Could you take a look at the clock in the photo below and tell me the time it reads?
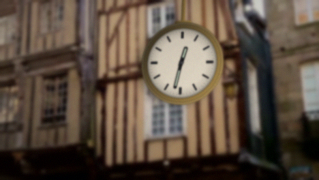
12:32
